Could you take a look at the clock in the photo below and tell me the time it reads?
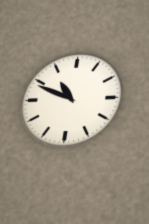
10:49
